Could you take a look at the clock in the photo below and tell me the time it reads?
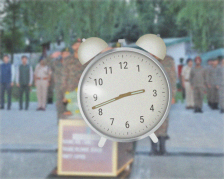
2:42
